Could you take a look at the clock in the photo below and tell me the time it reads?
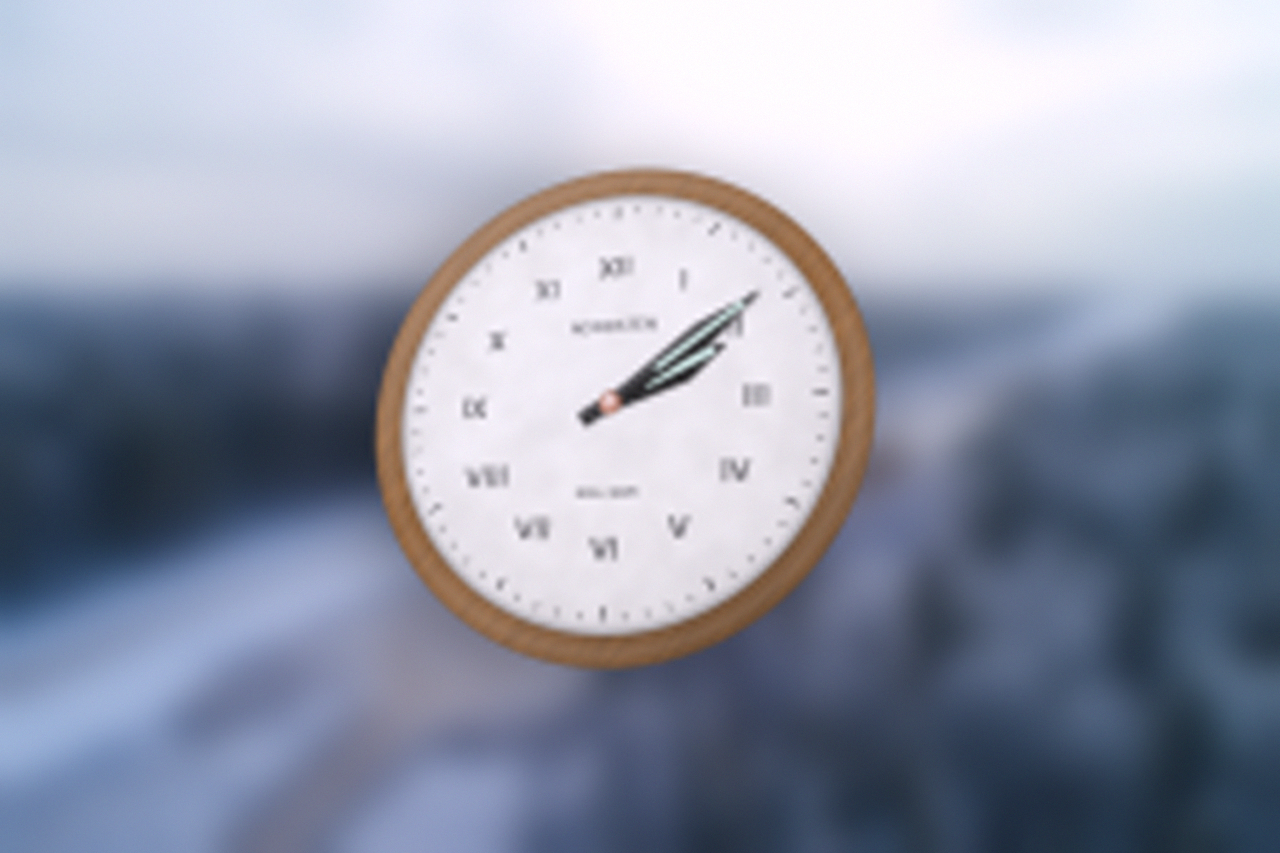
2:09
